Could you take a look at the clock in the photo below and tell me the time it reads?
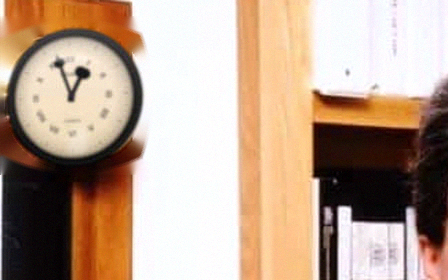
12:57
